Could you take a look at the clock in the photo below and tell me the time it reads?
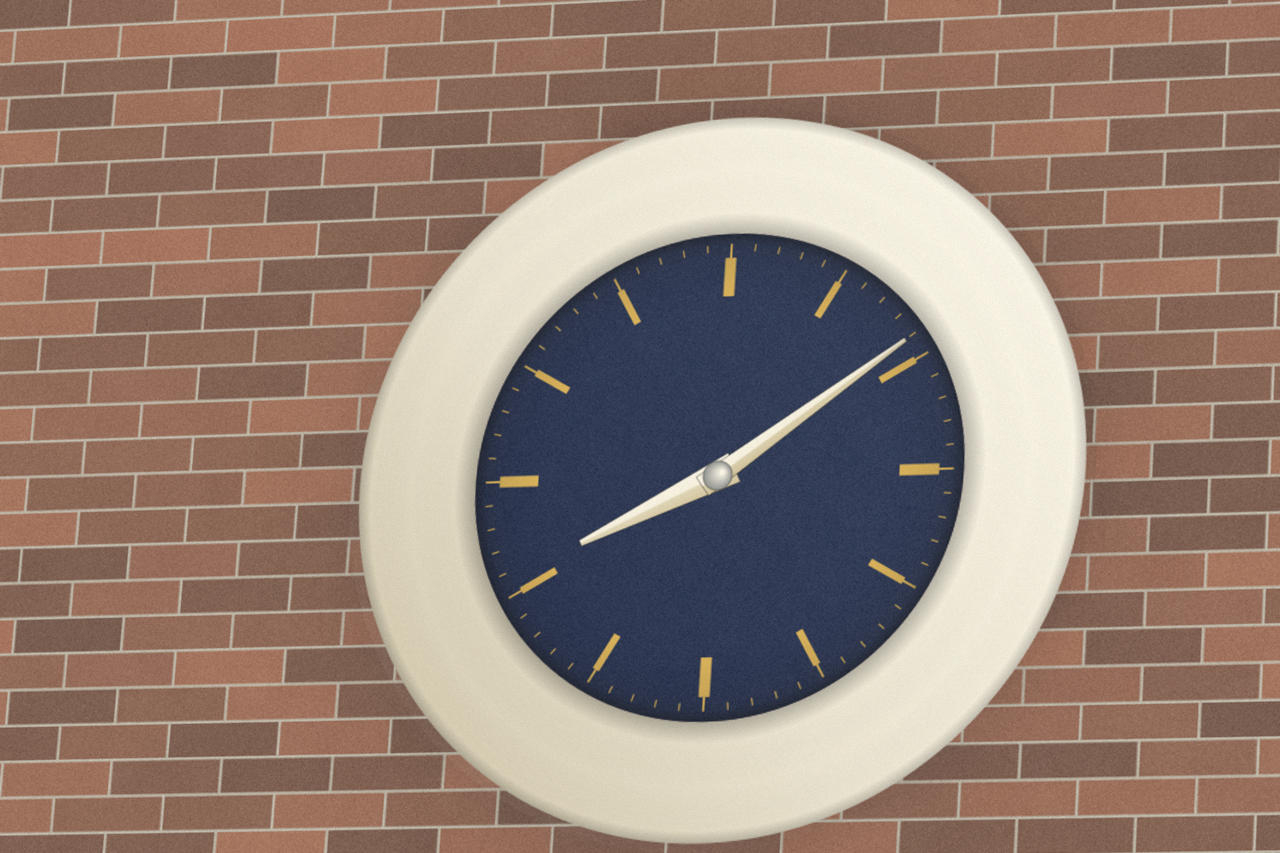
8:09
